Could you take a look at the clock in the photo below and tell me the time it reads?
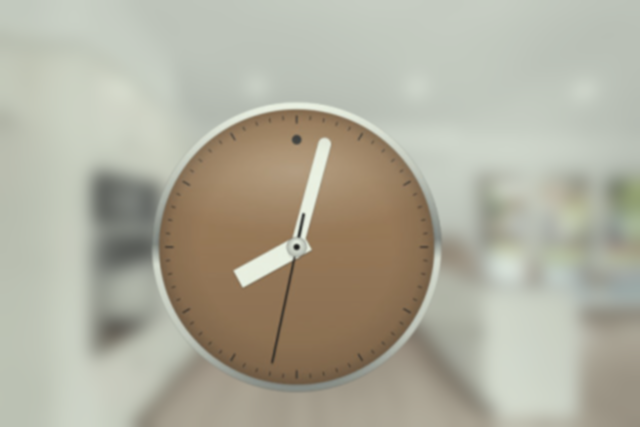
8:02:32
